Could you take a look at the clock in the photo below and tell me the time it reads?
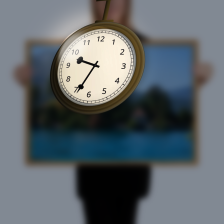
9:34
